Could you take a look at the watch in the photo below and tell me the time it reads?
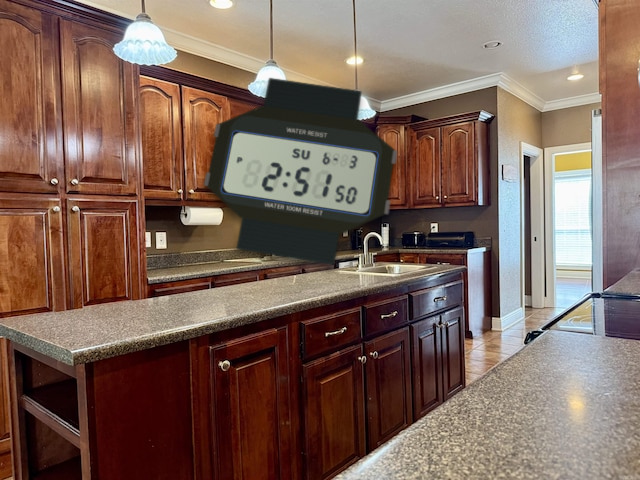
2:51:50
